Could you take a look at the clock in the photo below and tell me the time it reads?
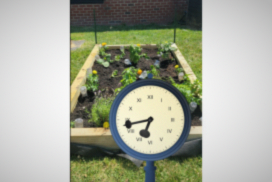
6:43
